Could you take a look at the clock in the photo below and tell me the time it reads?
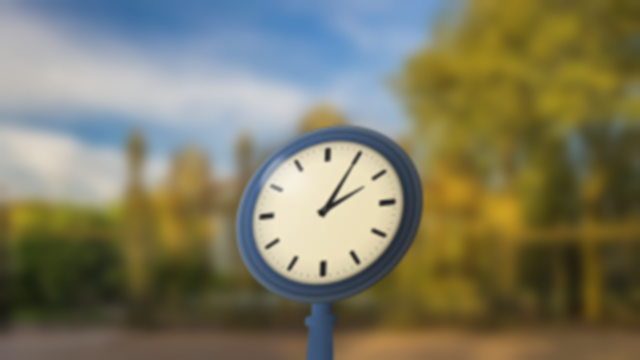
2:05
